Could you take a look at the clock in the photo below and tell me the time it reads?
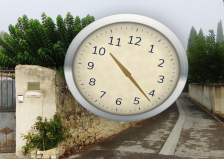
10:22
